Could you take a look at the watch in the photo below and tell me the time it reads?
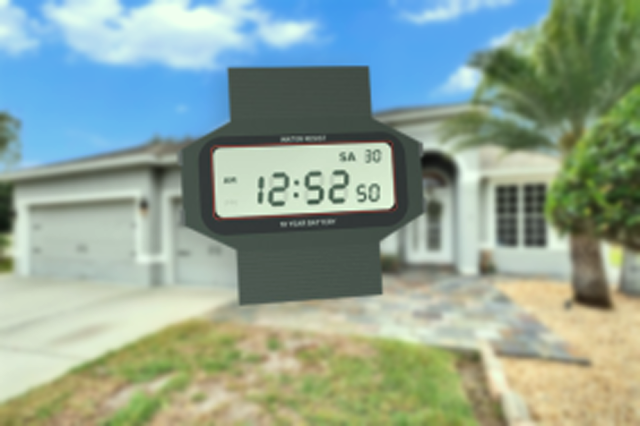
12:52:50
